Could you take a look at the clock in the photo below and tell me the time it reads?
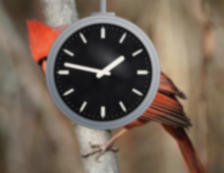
1:47
